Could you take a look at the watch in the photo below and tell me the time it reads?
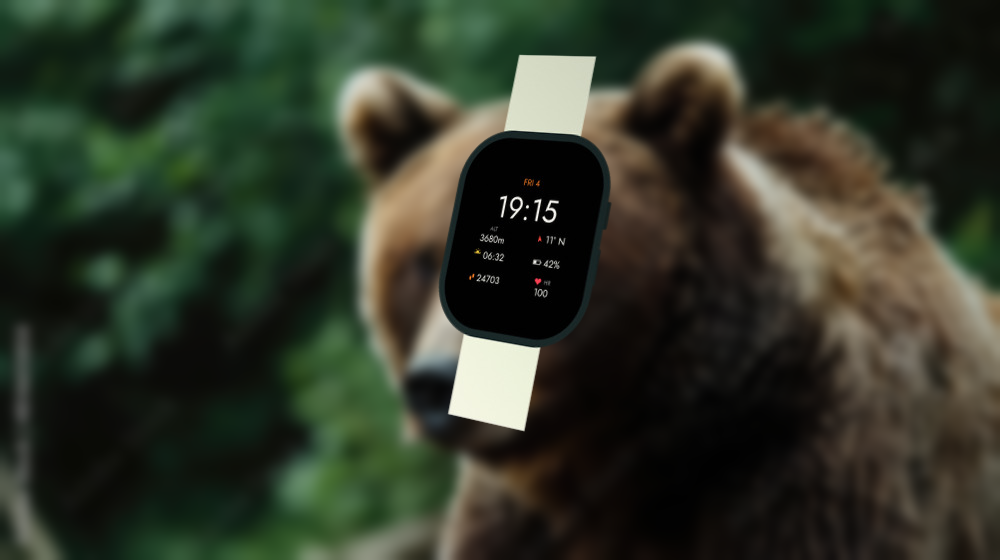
19:15
